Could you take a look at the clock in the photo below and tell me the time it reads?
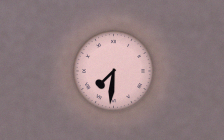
7:31
